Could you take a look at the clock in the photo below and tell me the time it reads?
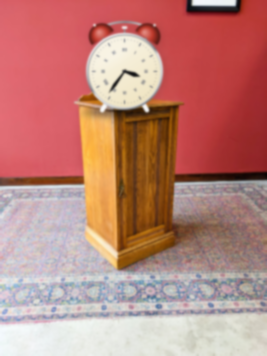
3:36
